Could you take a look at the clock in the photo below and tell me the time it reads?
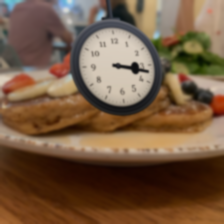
3:17
